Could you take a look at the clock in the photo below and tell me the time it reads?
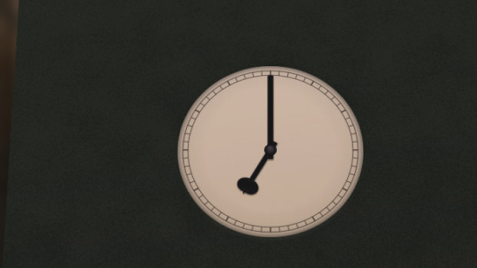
7:00
